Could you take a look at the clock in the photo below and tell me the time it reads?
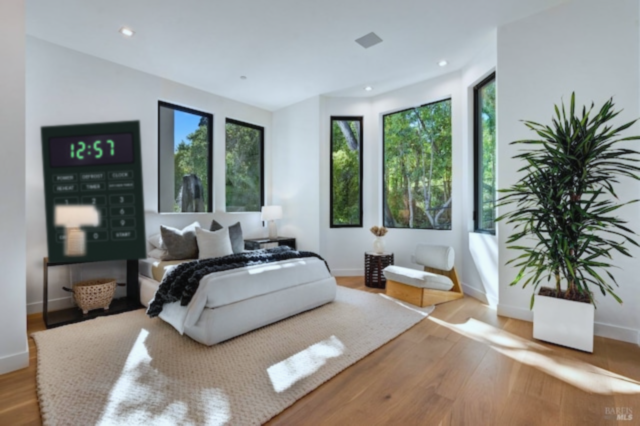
12:57
